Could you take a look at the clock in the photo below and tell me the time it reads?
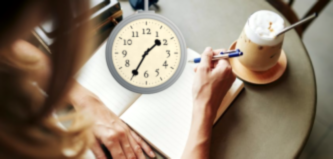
1:35
